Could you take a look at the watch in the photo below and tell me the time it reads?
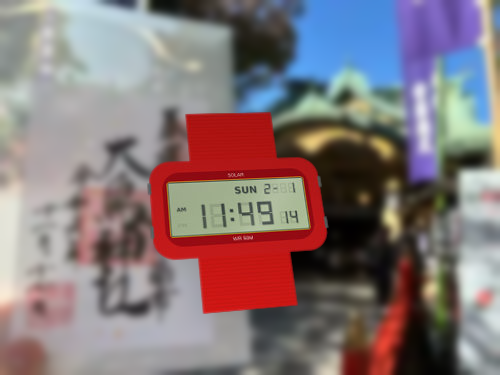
11:49:14
